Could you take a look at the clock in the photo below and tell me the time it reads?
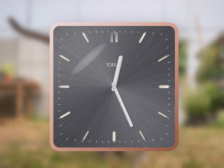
12:26
